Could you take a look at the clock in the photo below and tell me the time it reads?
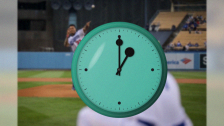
1:00
